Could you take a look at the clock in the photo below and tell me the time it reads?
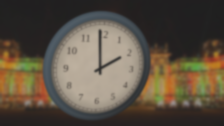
1:59
